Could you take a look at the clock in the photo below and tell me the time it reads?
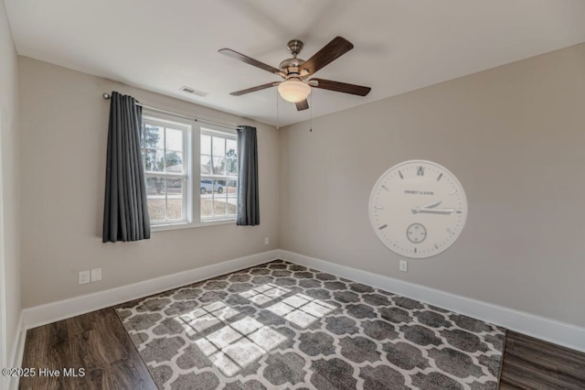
2:15
